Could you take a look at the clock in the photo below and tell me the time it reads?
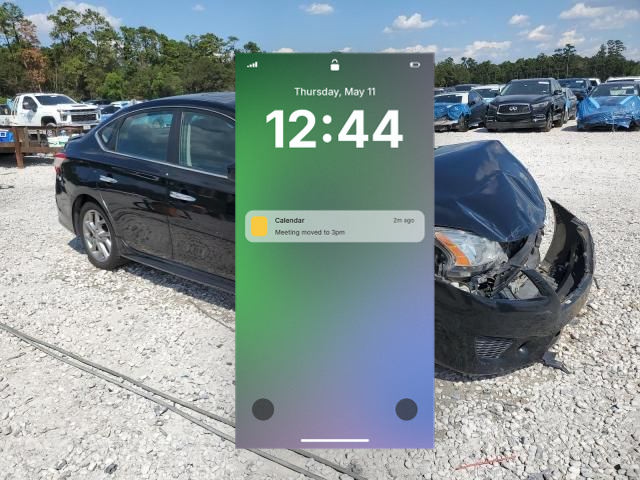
12:44
